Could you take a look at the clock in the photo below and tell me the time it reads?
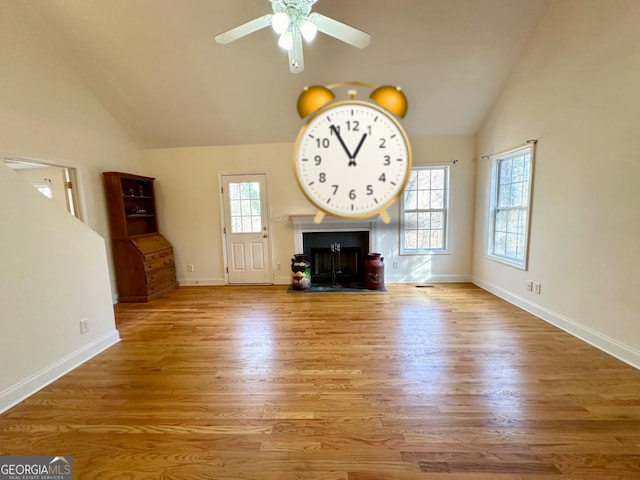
12:55
